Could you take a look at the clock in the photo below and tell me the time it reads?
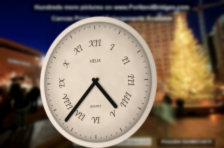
4:37
